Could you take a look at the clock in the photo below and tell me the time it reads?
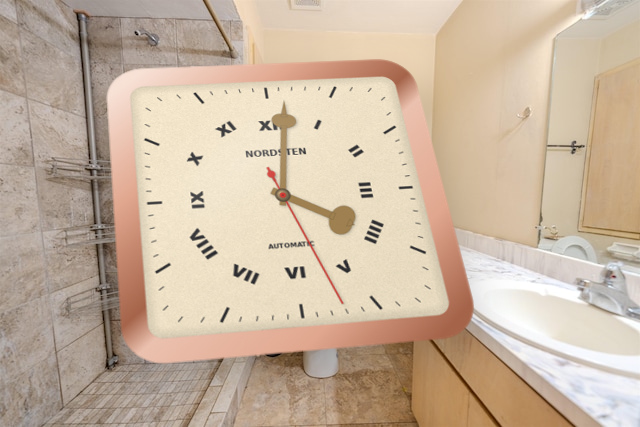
4:01:27
